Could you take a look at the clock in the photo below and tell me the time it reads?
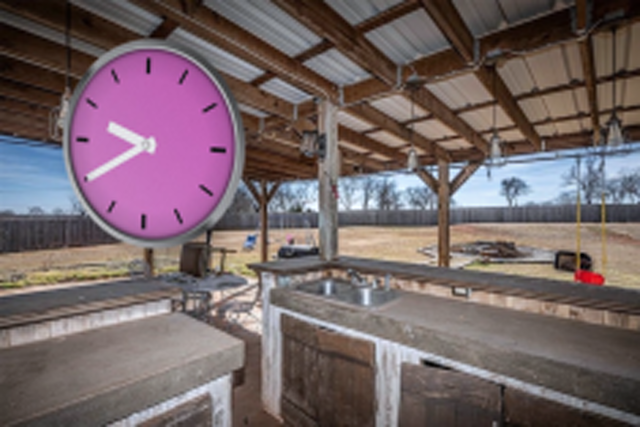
9:40
